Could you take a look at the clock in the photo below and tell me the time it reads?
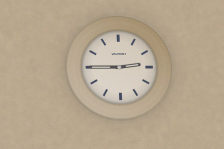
2:45
